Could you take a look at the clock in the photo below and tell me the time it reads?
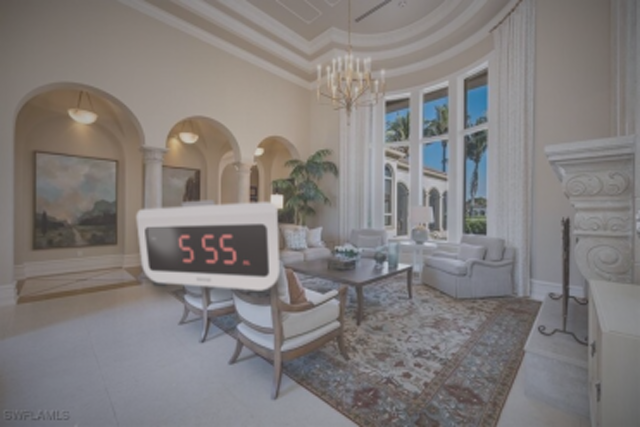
5:55
